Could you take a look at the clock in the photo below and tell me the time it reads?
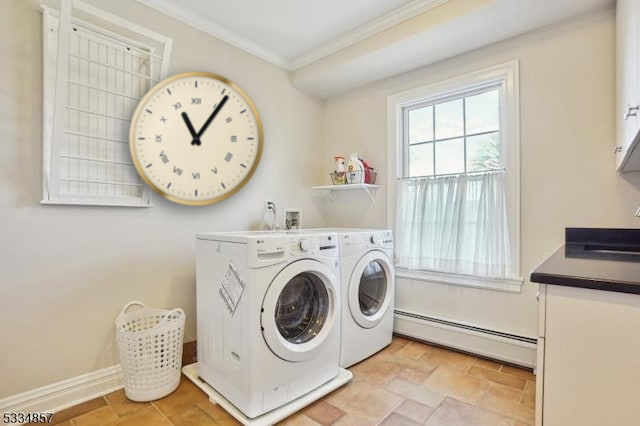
11:06
